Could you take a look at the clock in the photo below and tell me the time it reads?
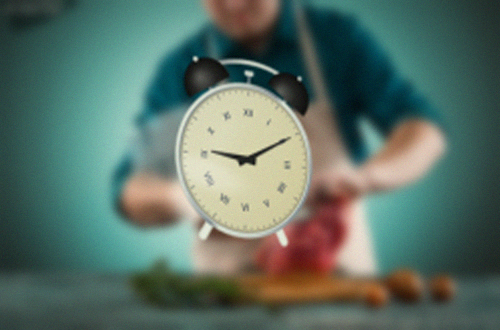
9:10
